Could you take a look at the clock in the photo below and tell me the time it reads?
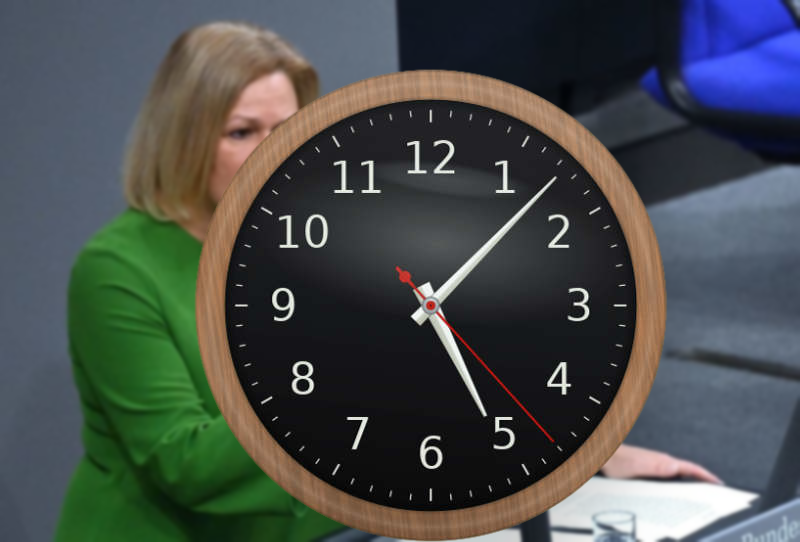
5:07:23
